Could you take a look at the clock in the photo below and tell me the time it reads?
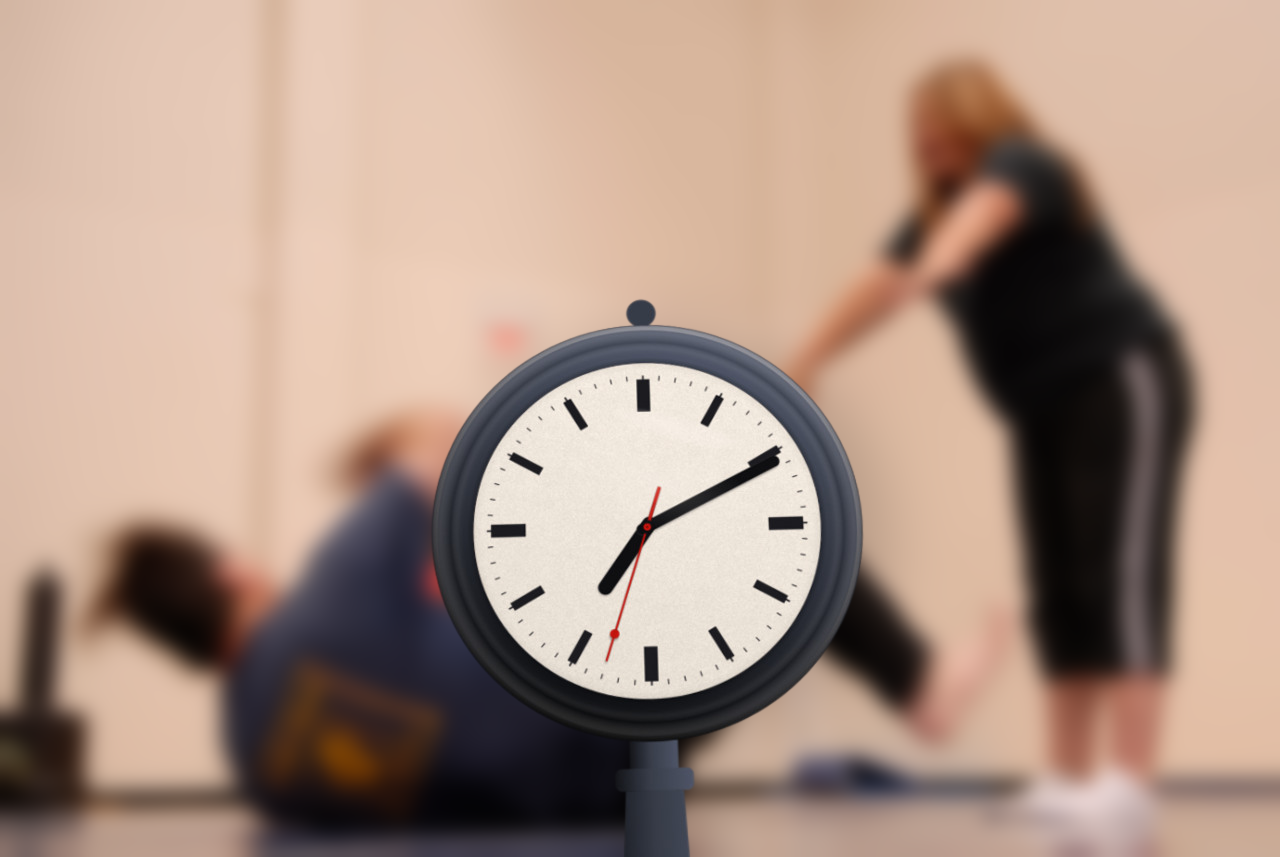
7:10:33
